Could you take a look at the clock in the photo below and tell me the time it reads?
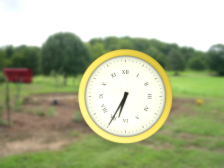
6:35
